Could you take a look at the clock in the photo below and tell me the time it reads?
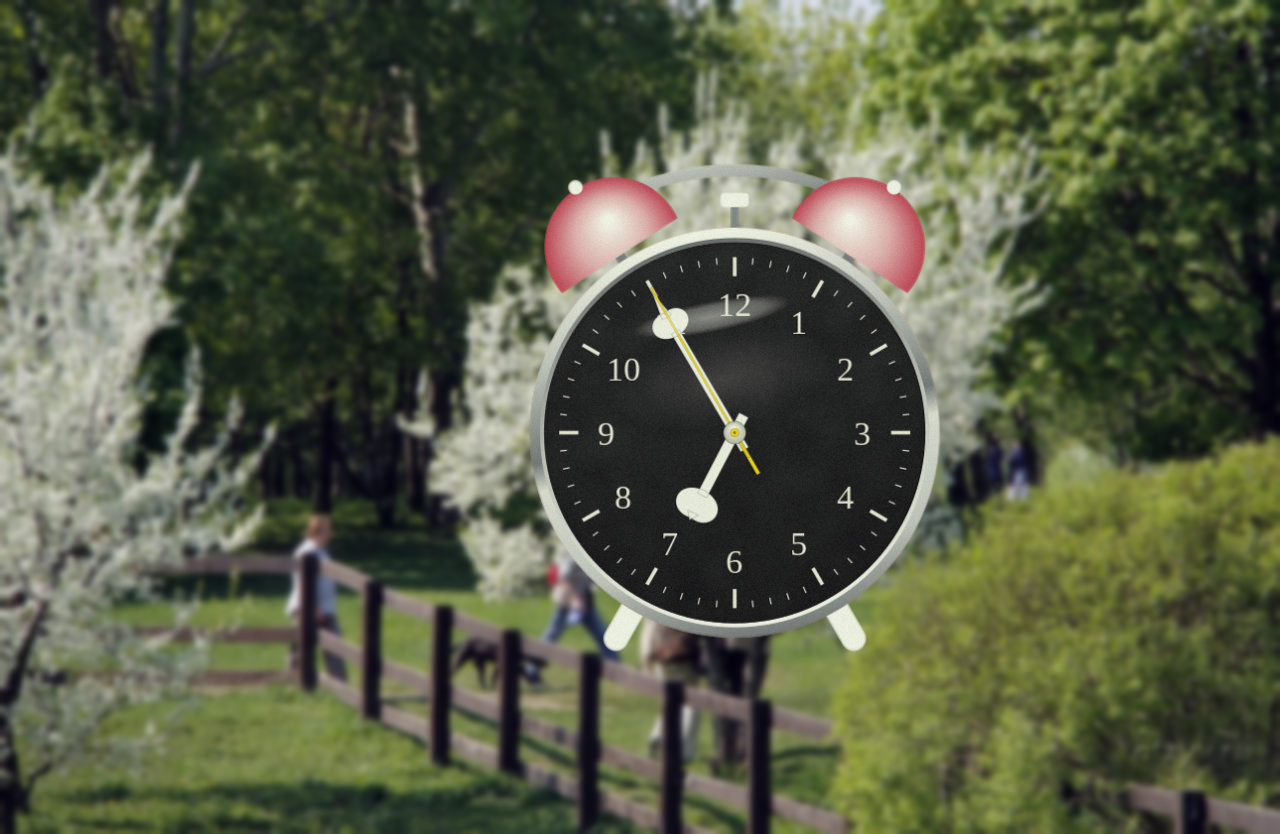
6:54:55
